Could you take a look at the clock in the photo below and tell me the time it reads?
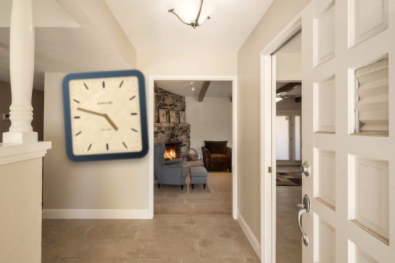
4:48
